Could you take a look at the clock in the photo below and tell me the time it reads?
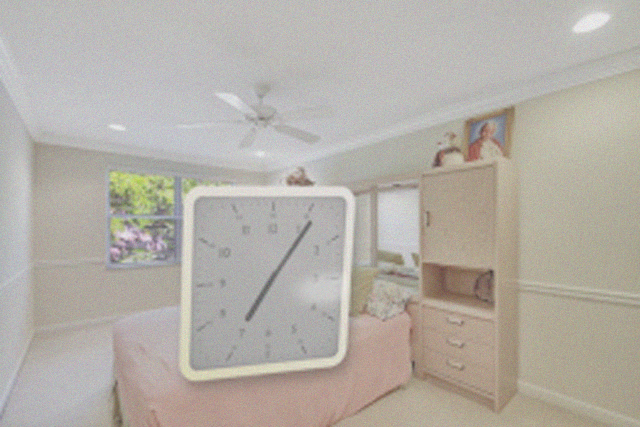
7:06
